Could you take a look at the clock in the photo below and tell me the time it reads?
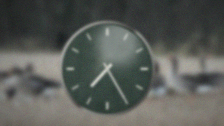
7:25
